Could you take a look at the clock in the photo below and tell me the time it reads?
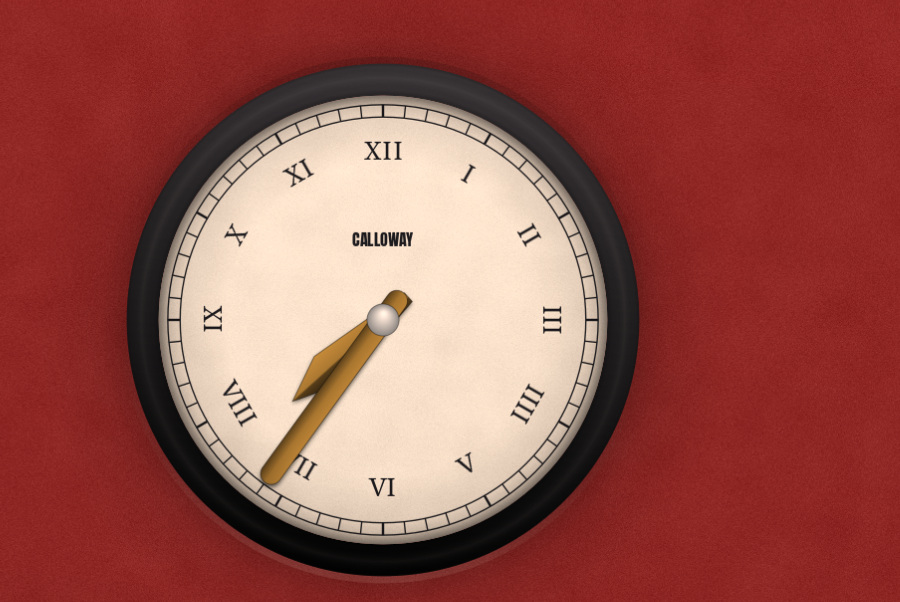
7:36
